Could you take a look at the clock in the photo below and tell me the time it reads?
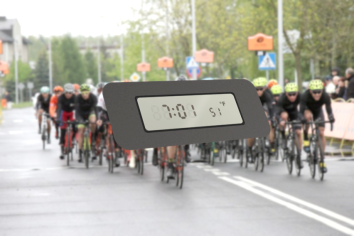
7:01
